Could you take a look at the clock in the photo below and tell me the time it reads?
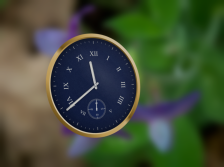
11:39
